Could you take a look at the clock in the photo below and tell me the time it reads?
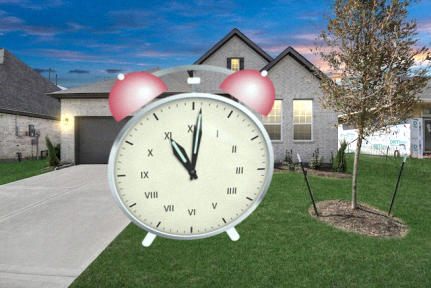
11:01
